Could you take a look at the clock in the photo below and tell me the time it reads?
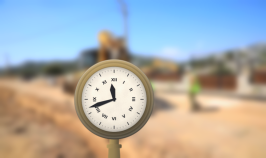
11:42
